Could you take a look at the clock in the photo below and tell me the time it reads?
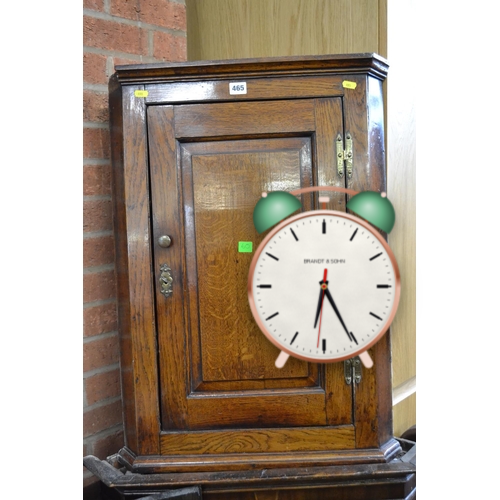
6:25:31
